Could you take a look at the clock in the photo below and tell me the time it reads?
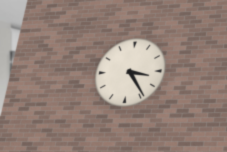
3:24
